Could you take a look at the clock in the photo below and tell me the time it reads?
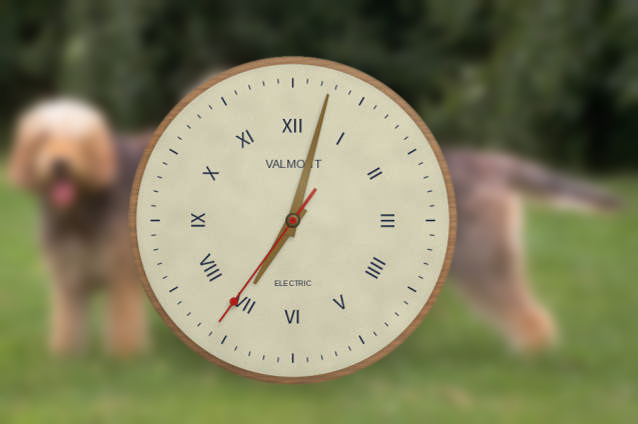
7:02:36
